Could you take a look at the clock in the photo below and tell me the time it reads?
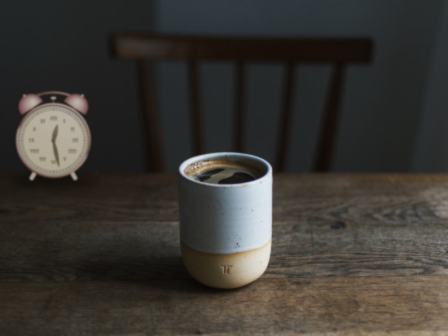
12:28
